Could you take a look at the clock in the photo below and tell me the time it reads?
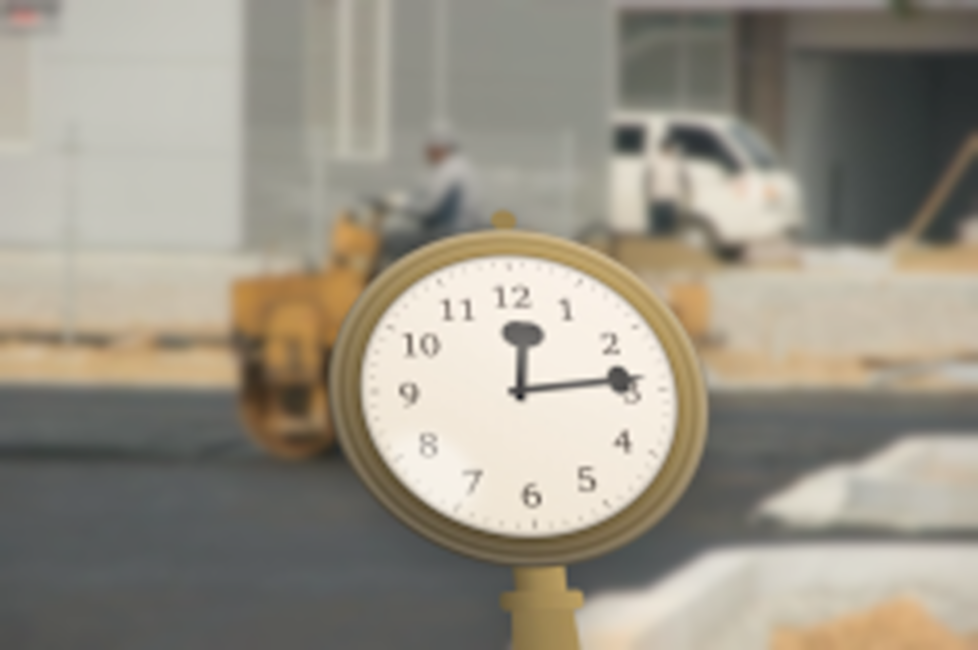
12:14
